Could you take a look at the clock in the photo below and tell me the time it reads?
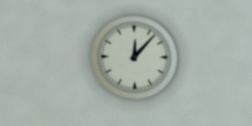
12:07
